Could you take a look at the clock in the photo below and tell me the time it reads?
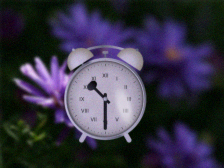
10:30
